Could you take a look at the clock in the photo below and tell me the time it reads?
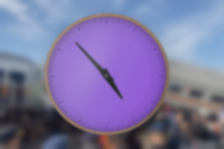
4:53
